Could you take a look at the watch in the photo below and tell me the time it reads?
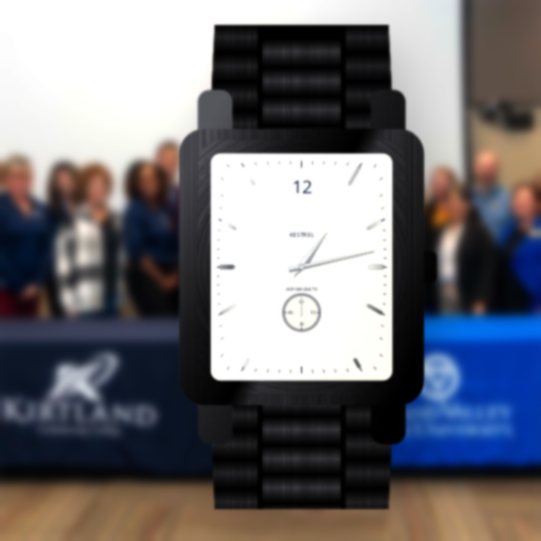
1:13
